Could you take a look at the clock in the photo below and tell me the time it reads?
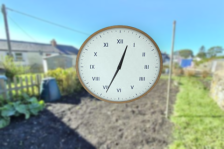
12:34
